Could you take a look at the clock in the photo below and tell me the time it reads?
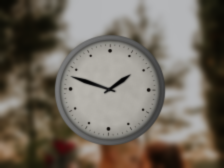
1:48
